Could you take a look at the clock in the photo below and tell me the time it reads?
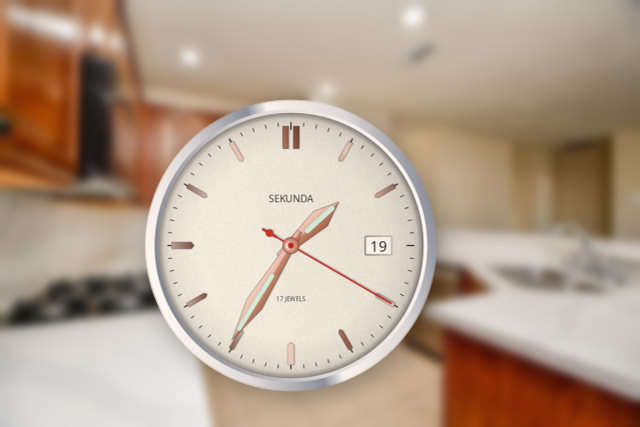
1:35:20
